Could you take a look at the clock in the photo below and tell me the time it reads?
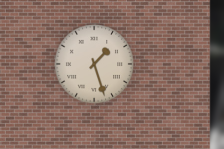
1:27
